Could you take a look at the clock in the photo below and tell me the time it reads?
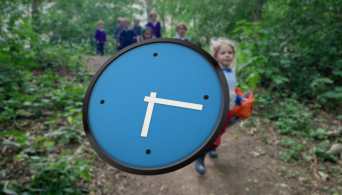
6:17
